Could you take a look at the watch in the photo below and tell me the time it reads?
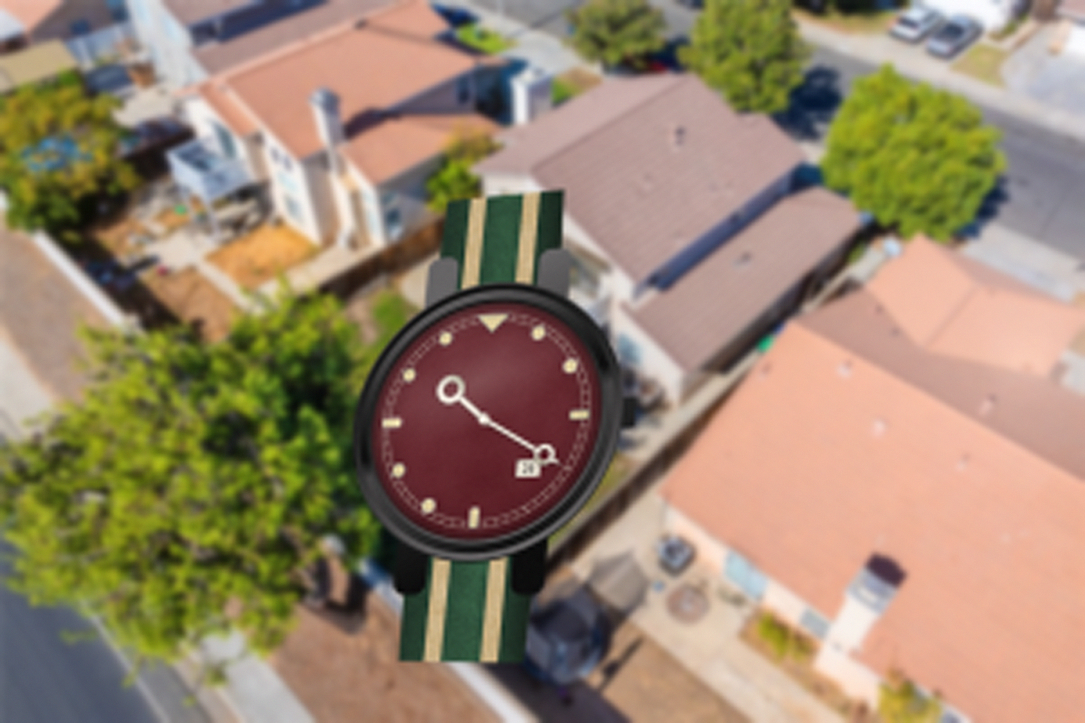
10:20
